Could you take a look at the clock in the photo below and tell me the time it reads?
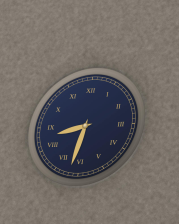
8:32
